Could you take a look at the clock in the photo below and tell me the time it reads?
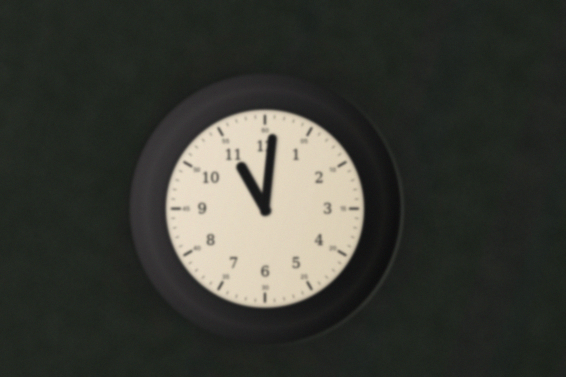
11:01
